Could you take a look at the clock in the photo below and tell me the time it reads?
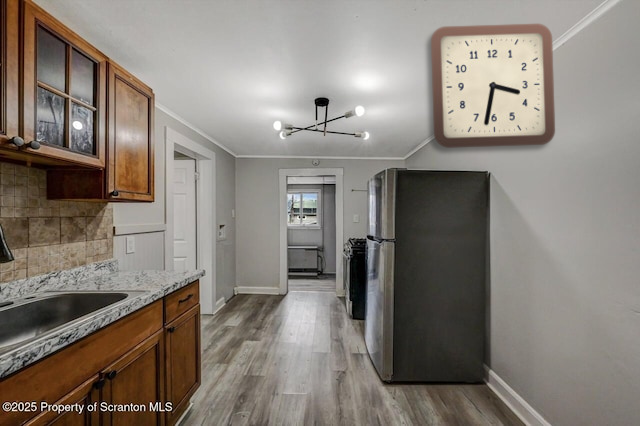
3:32
